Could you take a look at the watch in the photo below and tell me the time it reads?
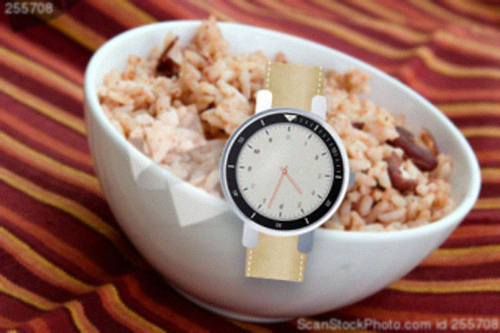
4:33
